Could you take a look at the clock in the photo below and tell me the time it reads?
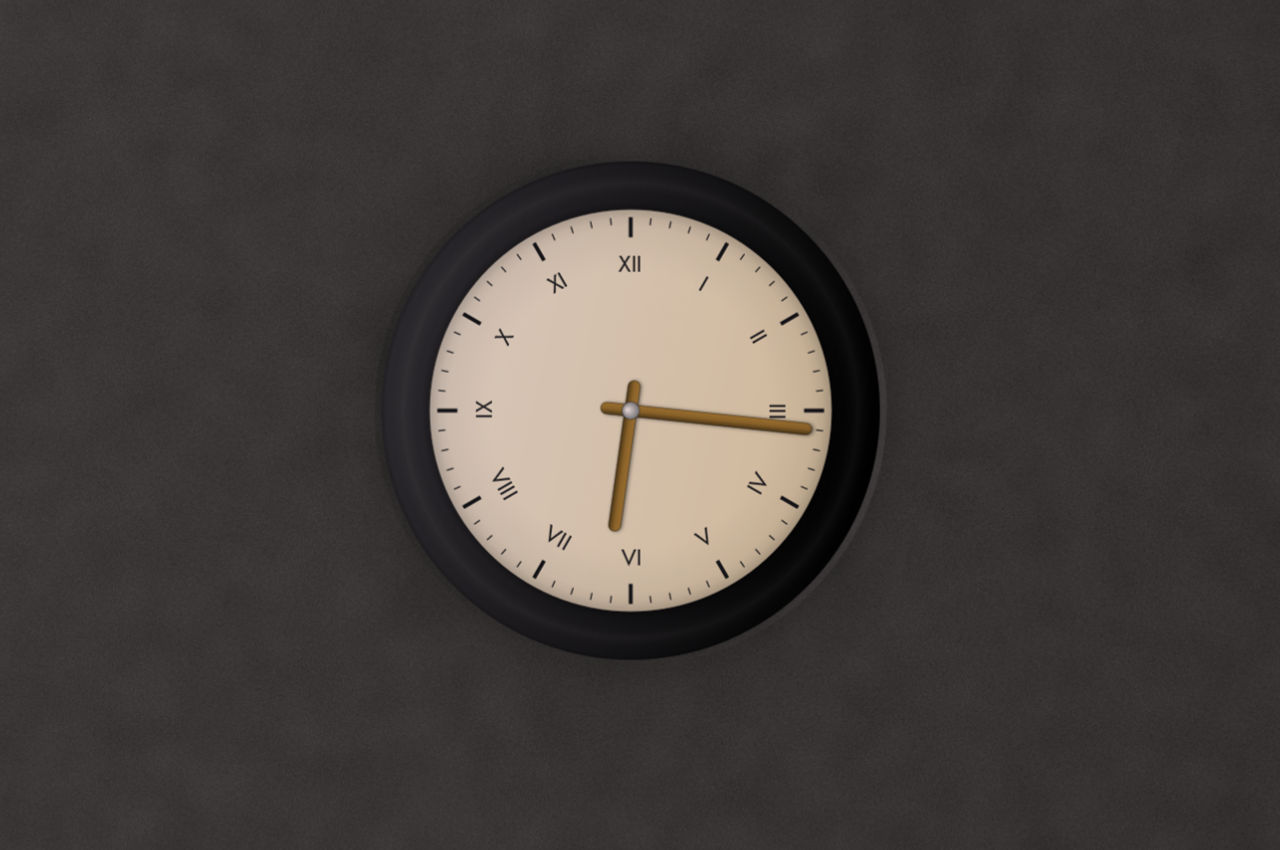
6:16
